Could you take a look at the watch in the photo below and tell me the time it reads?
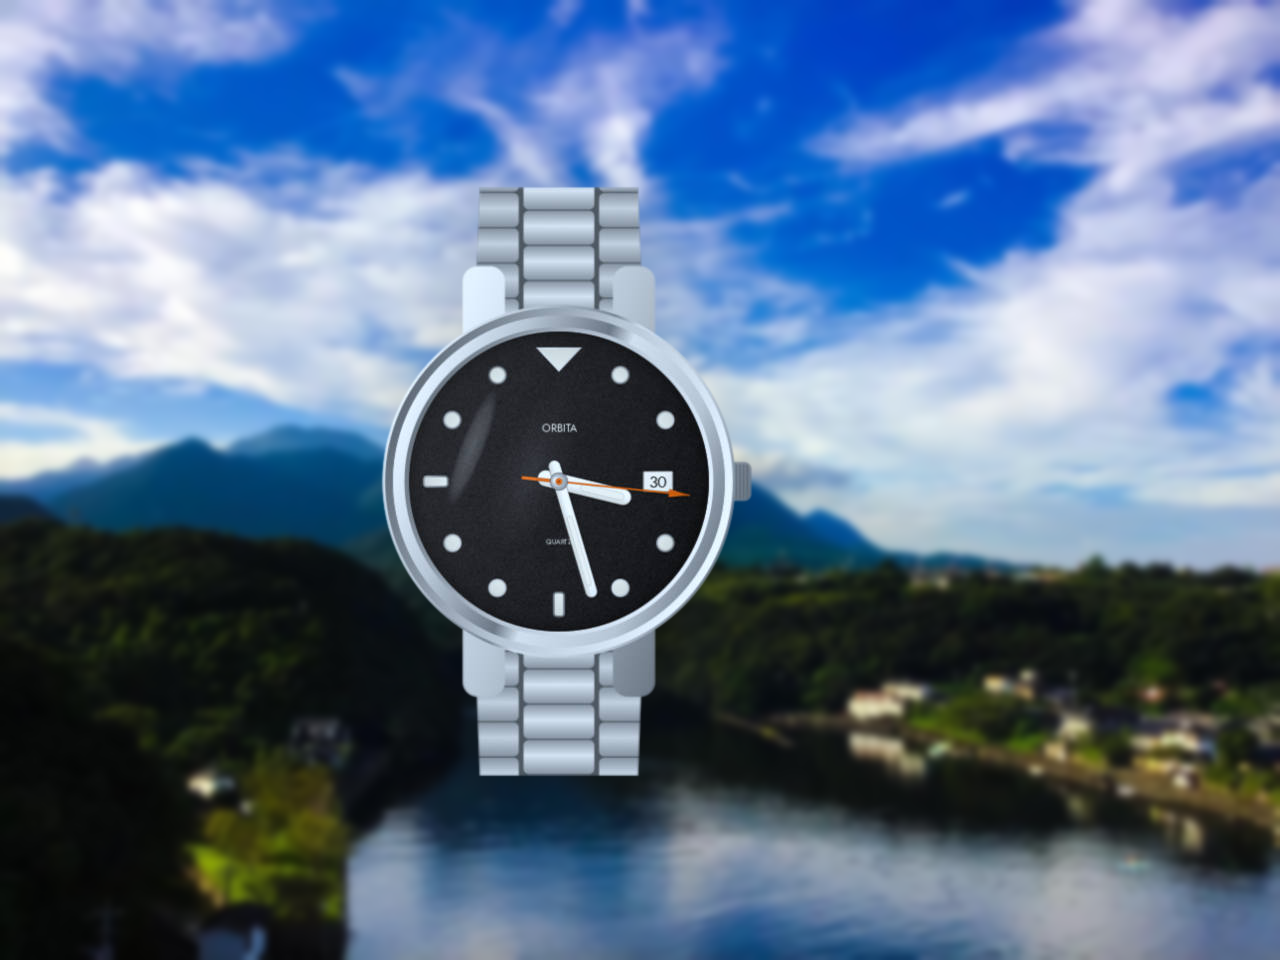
3:27:16
